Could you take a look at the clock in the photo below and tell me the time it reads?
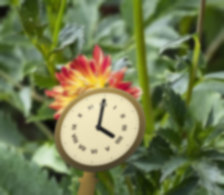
4:00
